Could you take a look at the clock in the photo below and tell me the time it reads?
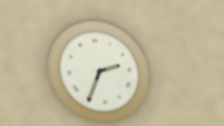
2:35
